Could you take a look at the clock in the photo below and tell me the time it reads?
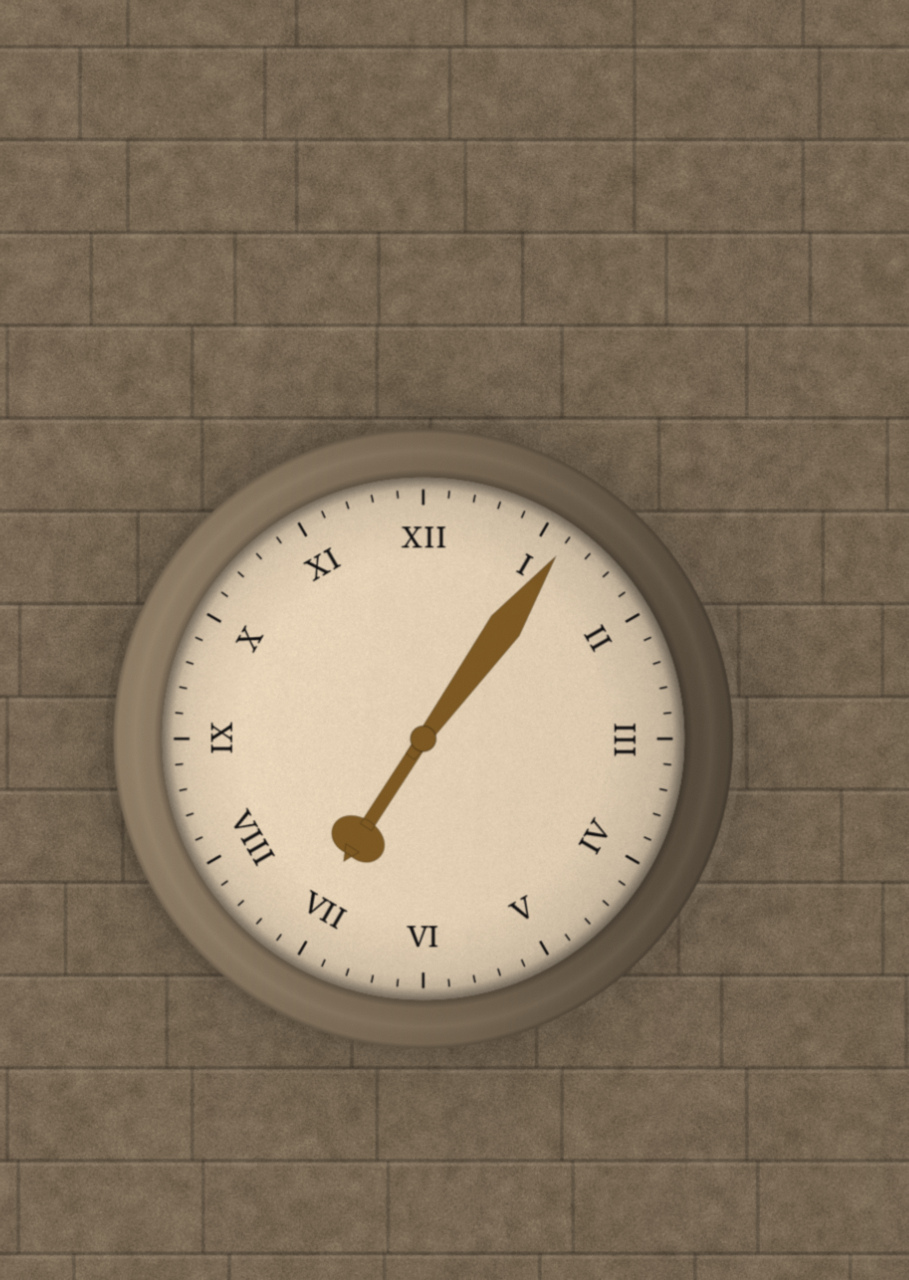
7:06
